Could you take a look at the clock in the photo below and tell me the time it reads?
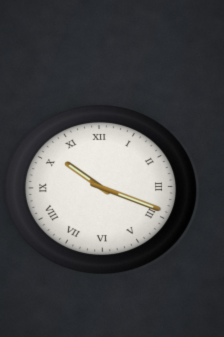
10:19
